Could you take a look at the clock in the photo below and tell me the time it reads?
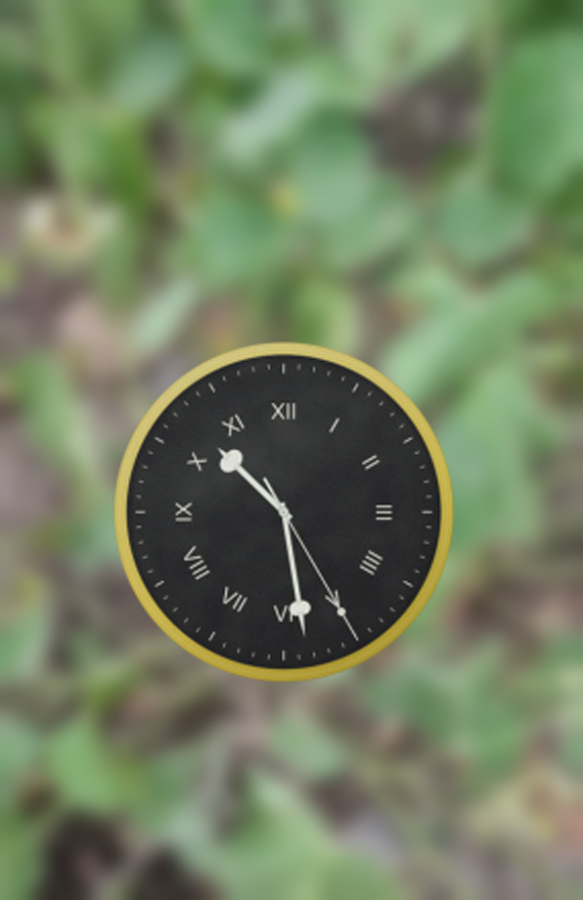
10:28:25
